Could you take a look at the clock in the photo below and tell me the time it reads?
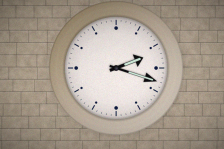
2:18
